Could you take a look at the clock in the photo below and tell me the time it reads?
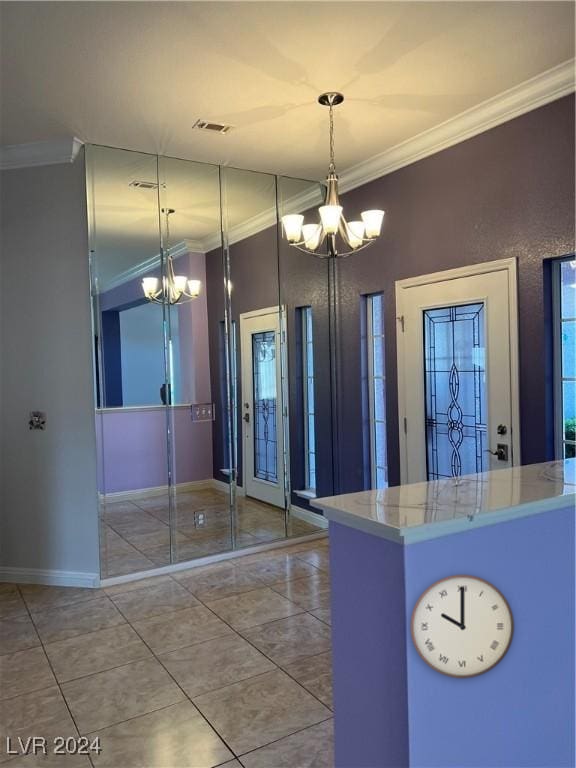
10:00
